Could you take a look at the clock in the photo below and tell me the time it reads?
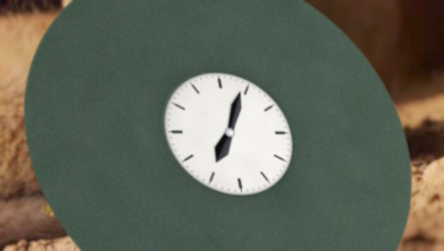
7:04
